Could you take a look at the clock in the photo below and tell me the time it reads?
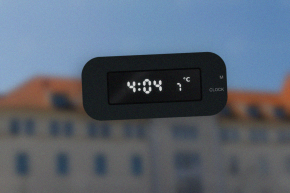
4:04
